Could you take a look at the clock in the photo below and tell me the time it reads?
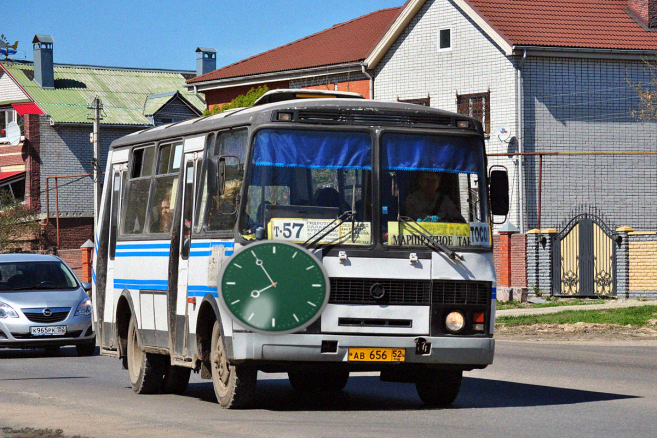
7:55
